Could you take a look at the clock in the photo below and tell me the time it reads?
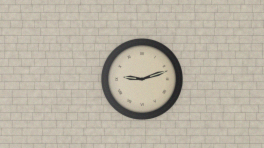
9:12
